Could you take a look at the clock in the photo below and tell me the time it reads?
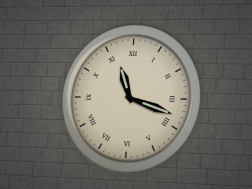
11:18
